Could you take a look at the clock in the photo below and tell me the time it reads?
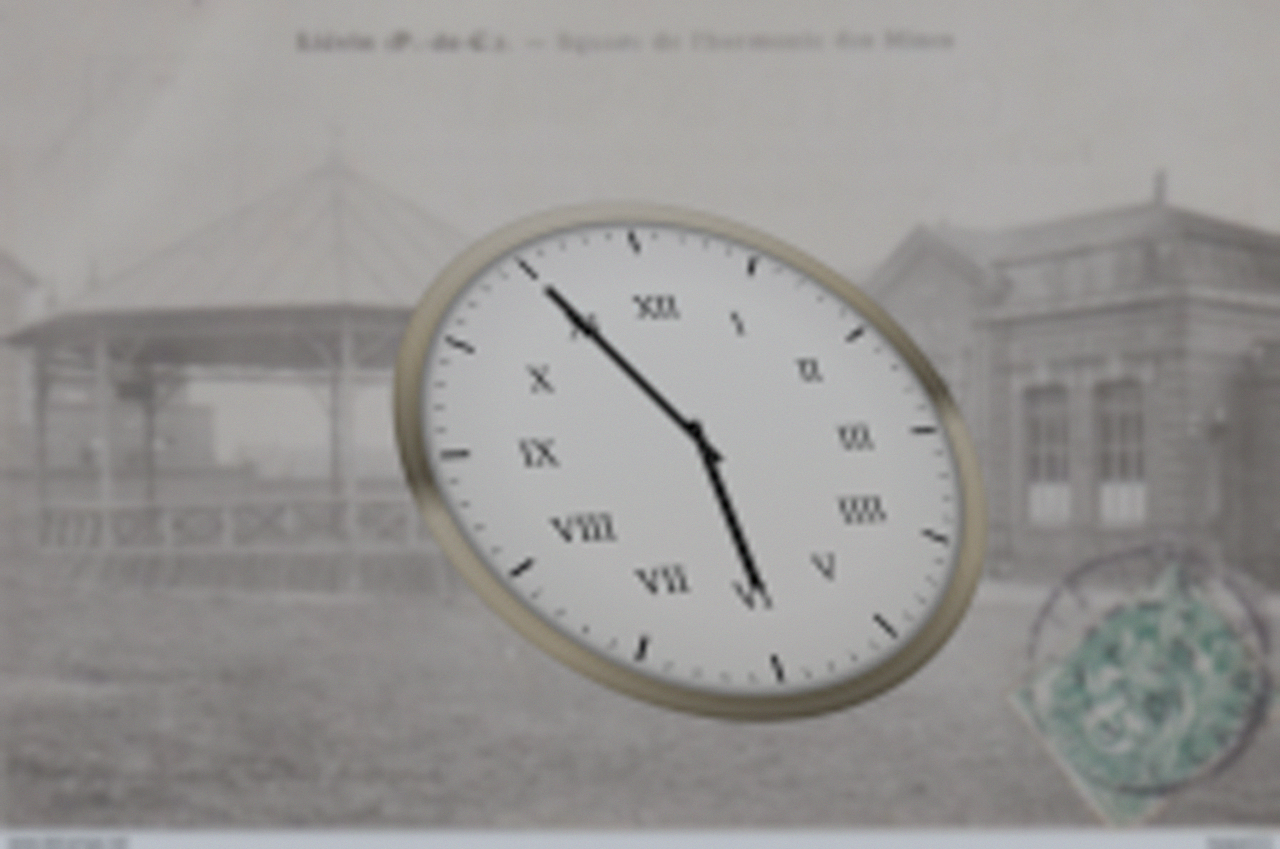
5:55
